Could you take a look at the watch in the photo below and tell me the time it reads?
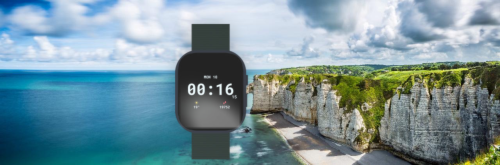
0:16
